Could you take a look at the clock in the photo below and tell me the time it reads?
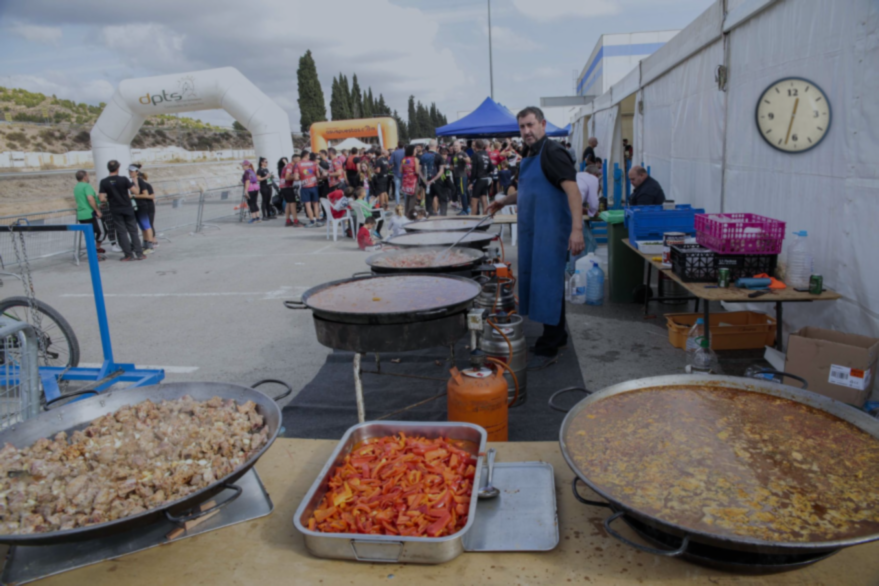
12:33
